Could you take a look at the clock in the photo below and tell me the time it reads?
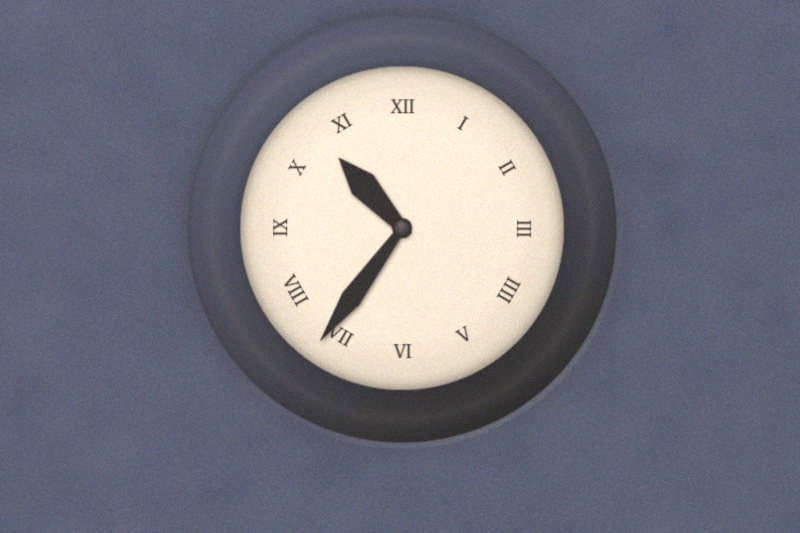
10:36
